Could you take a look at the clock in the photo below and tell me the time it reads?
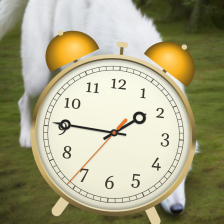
1:45:36
